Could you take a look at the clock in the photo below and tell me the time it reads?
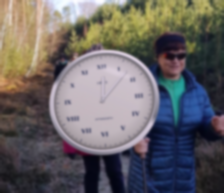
12:07
